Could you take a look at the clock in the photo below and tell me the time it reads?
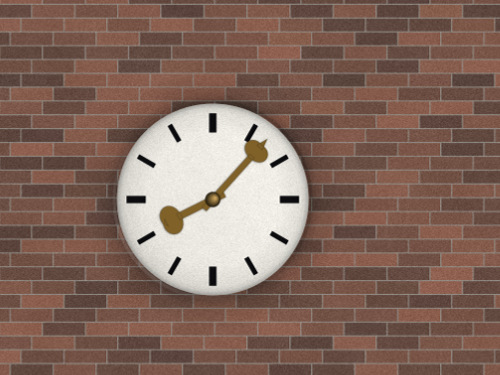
8:07
